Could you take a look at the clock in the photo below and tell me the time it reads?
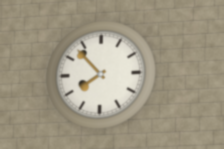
7:53
